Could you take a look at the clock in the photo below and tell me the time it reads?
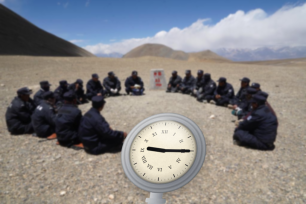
9:15
